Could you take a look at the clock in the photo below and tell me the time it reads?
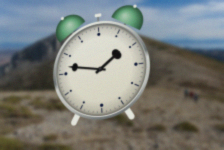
1:47
